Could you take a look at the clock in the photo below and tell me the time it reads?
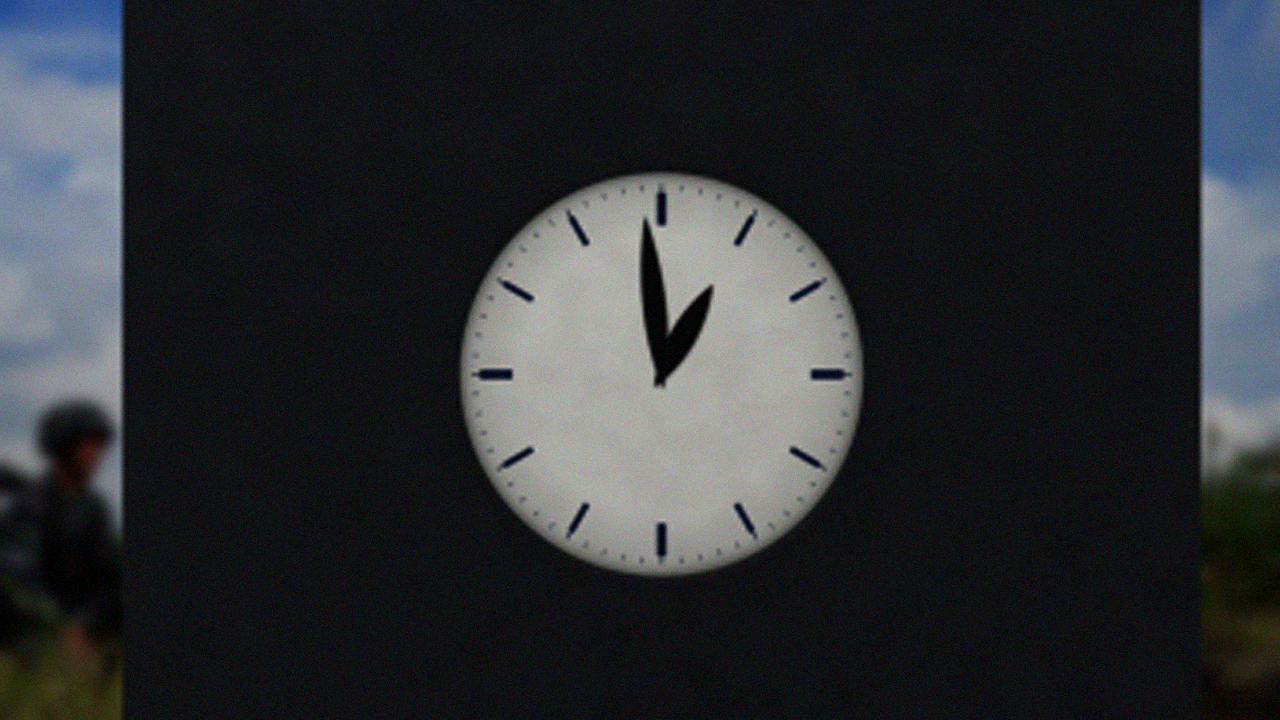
12:59
